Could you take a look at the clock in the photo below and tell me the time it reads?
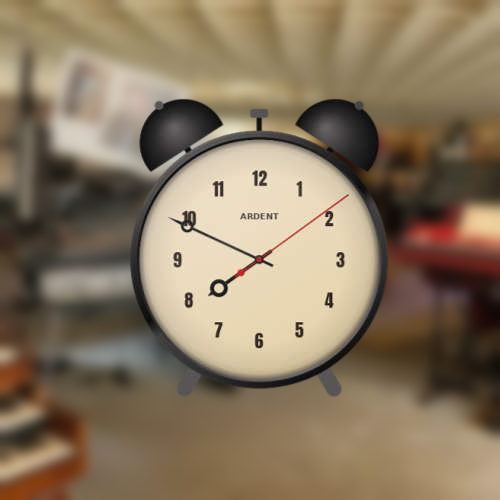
7:49:09
